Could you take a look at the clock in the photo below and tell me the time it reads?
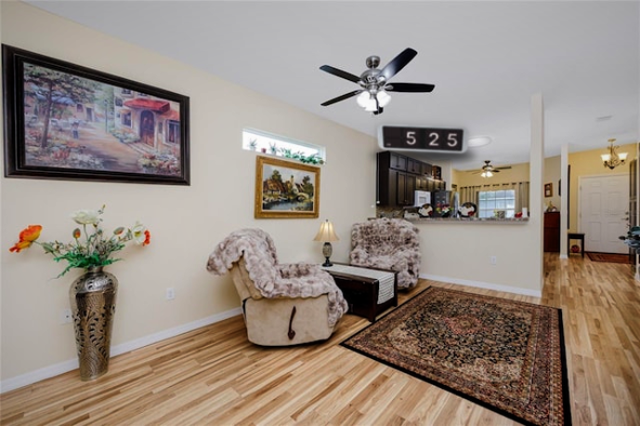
5:25
